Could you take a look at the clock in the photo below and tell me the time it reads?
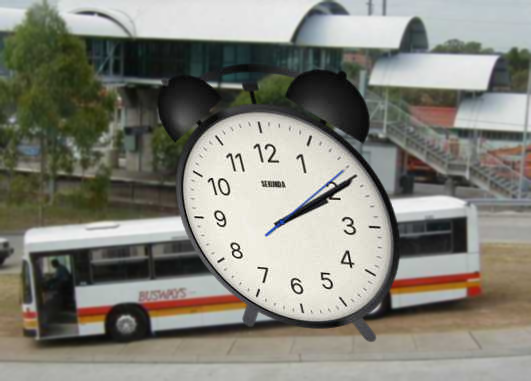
2:10:09
